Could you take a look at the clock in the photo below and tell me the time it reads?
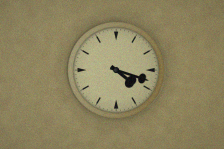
4:18
